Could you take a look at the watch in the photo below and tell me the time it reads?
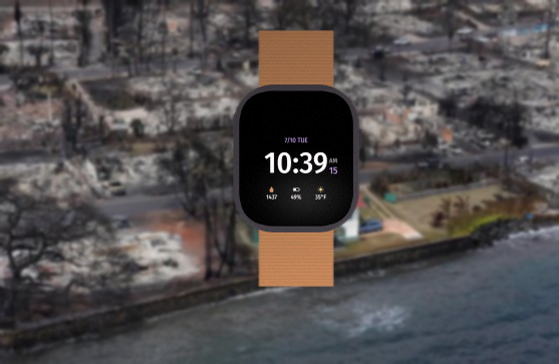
10:39:15
